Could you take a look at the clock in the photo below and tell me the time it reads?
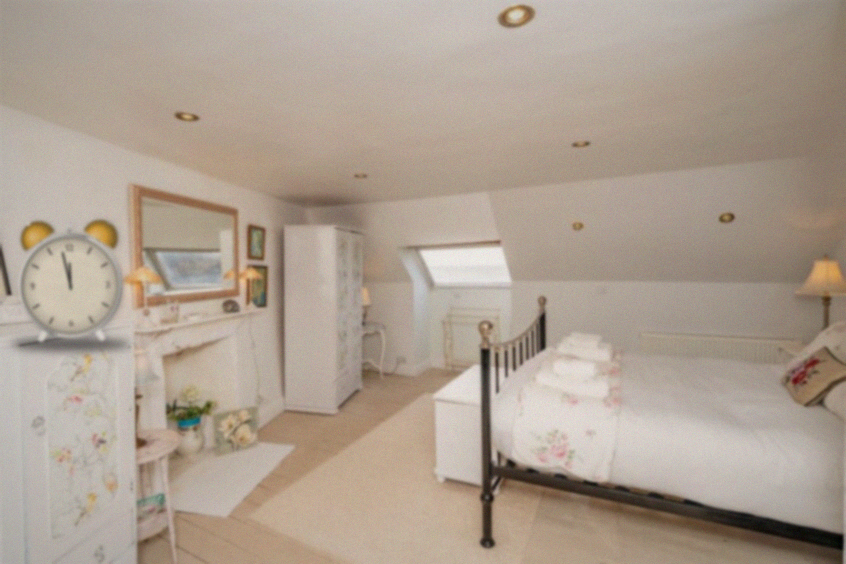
11:58
